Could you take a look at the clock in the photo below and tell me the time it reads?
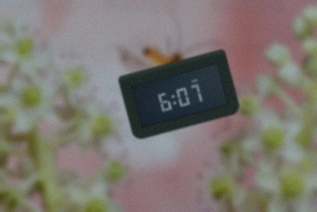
6:07
